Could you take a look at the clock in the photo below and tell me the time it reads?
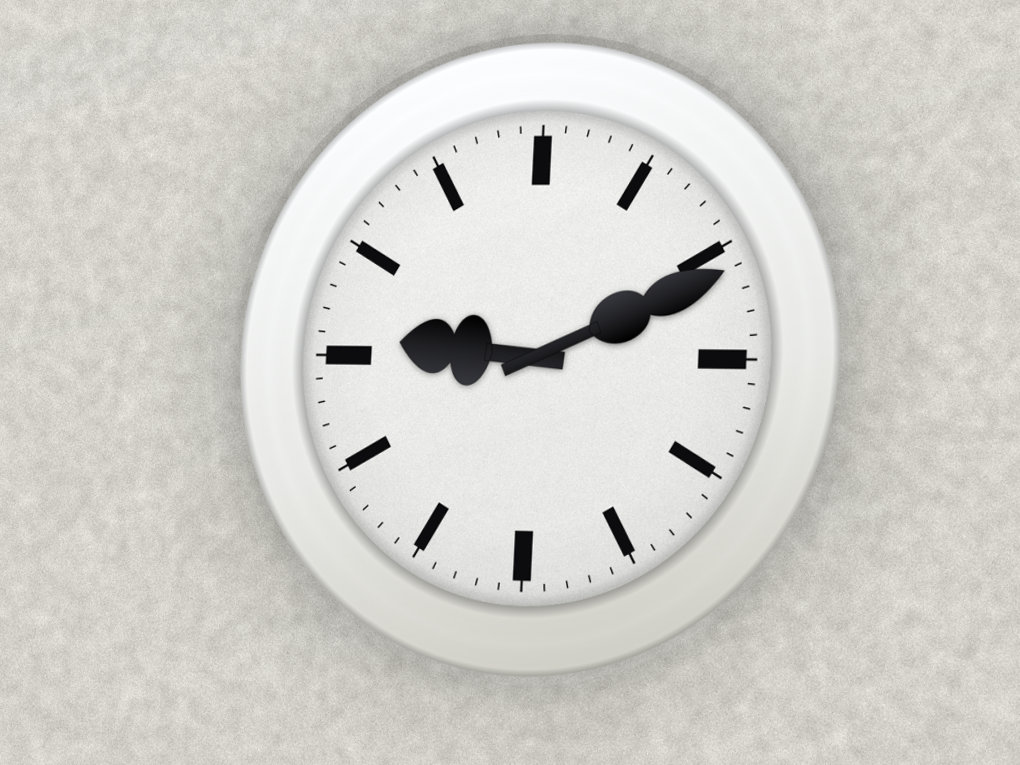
9:11
